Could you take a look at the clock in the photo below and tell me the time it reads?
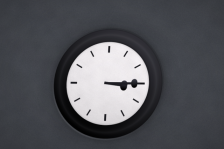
3:15
